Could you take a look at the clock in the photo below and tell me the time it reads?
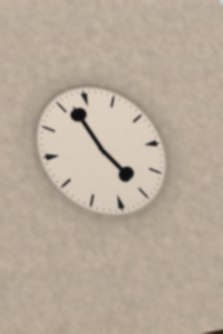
4:57
